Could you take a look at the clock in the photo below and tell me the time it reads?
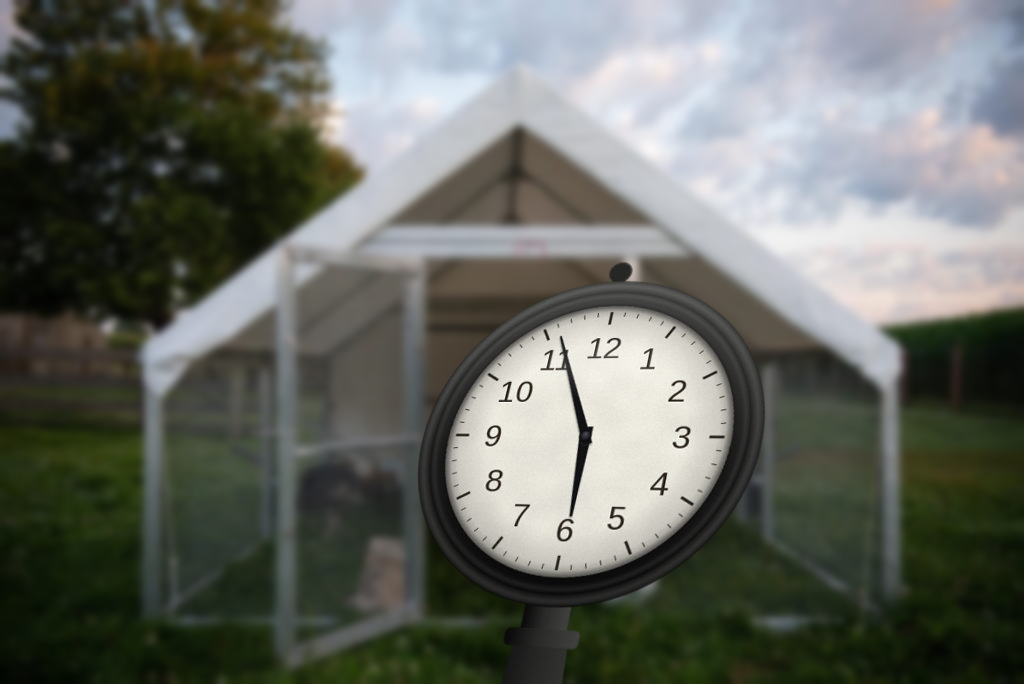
5:56
